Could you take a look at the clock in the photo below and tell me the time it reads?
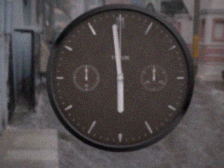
5:59
